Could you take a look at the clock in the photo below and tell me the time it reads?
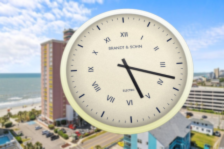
5:18
